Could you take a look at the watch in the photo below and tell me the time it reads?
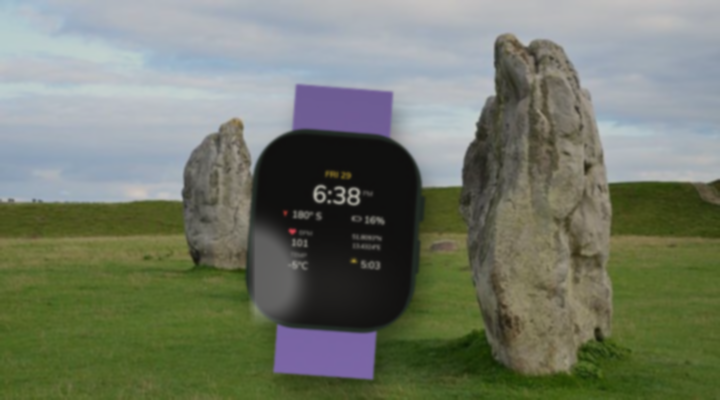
6:38
